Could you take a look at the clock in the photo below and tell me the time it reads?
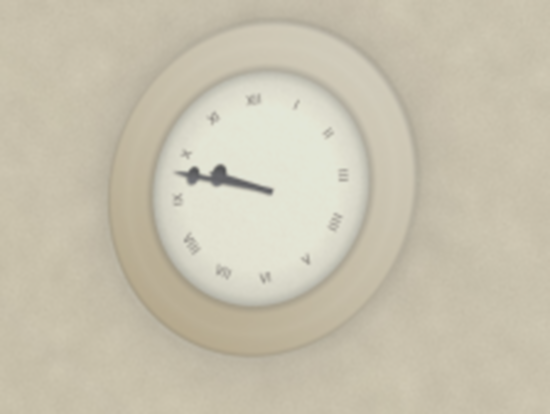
9:48
